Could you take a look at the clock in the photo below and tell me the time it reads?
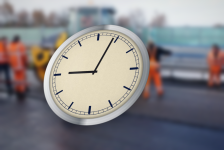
9:04
